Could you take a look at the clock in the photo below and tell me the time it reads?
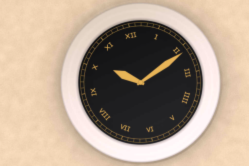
10:11
